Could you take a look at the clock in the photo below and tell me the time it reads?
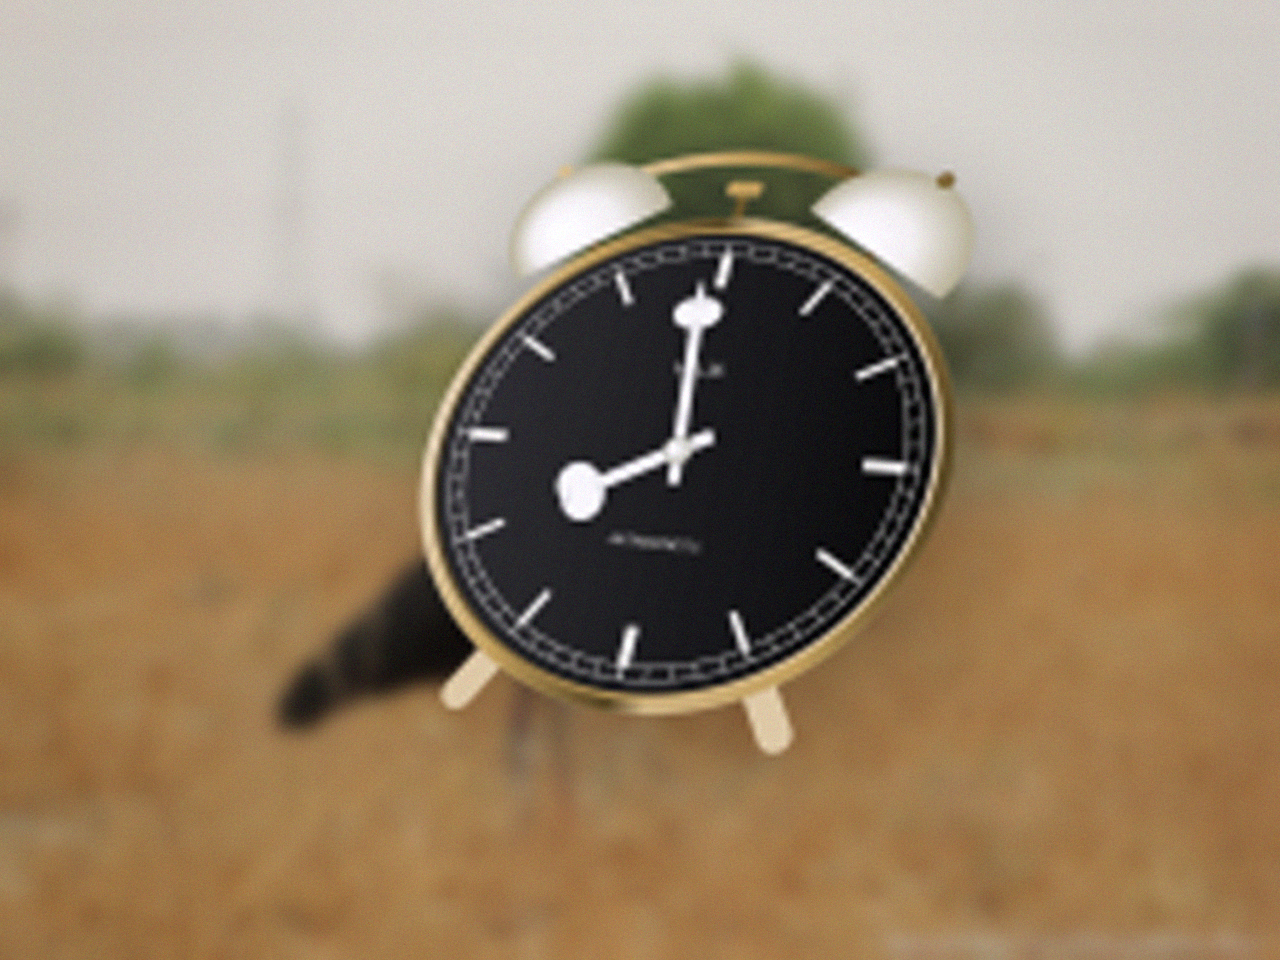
7:59
